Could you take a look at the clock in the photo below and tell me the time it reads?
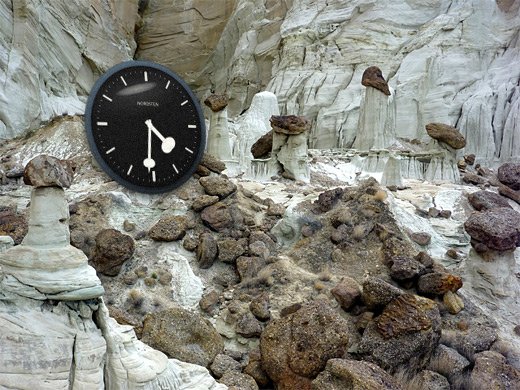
4:31
